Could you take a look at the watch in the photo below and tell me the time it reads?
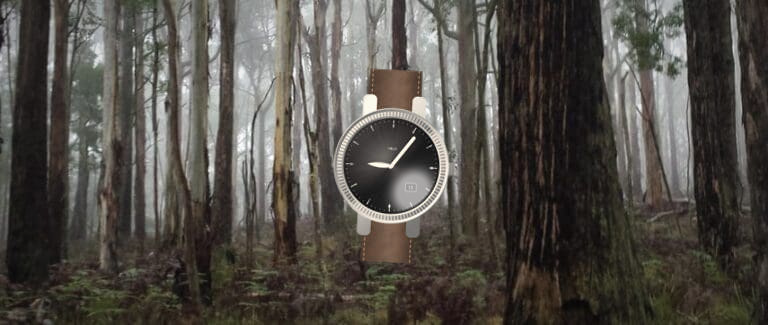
9:06
